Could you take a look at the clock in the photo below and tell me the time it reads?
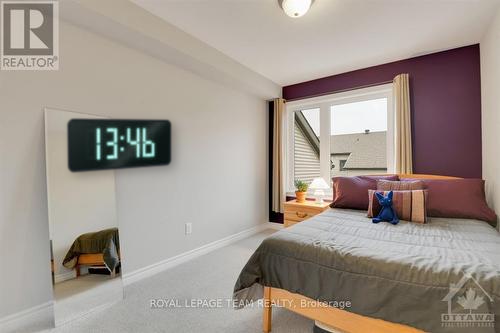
13:46
